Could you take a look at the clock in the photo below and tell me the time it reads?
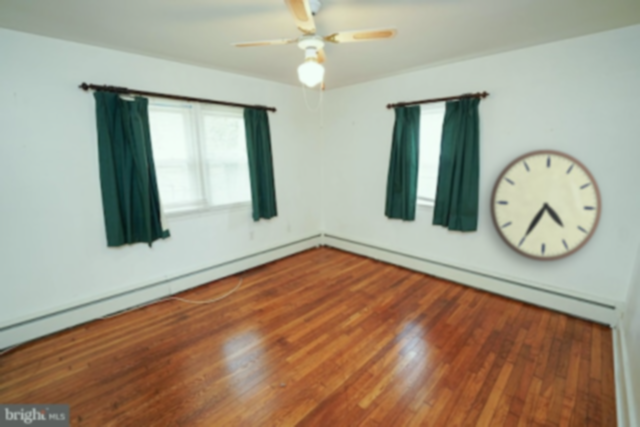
4:35
